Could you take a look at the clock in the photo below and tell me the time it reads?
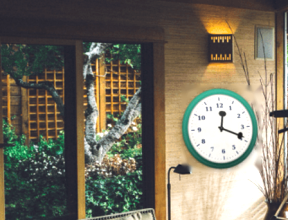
12:19
